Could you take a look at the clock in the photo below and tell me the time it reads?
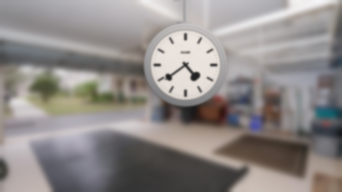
4:39
